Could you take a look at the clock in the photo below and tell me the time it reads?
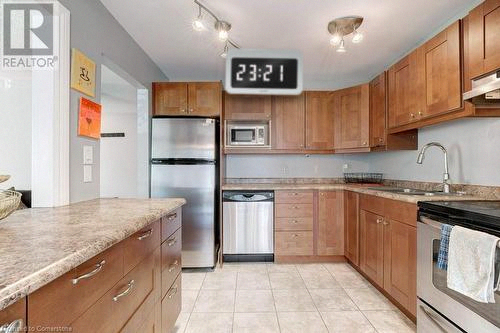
23:21
